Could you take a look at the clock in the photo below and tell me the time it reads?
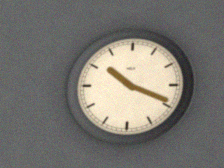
10:19
